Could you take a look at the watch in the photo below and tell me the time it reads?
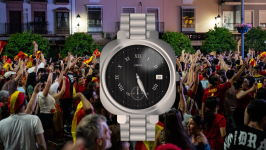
5:26
